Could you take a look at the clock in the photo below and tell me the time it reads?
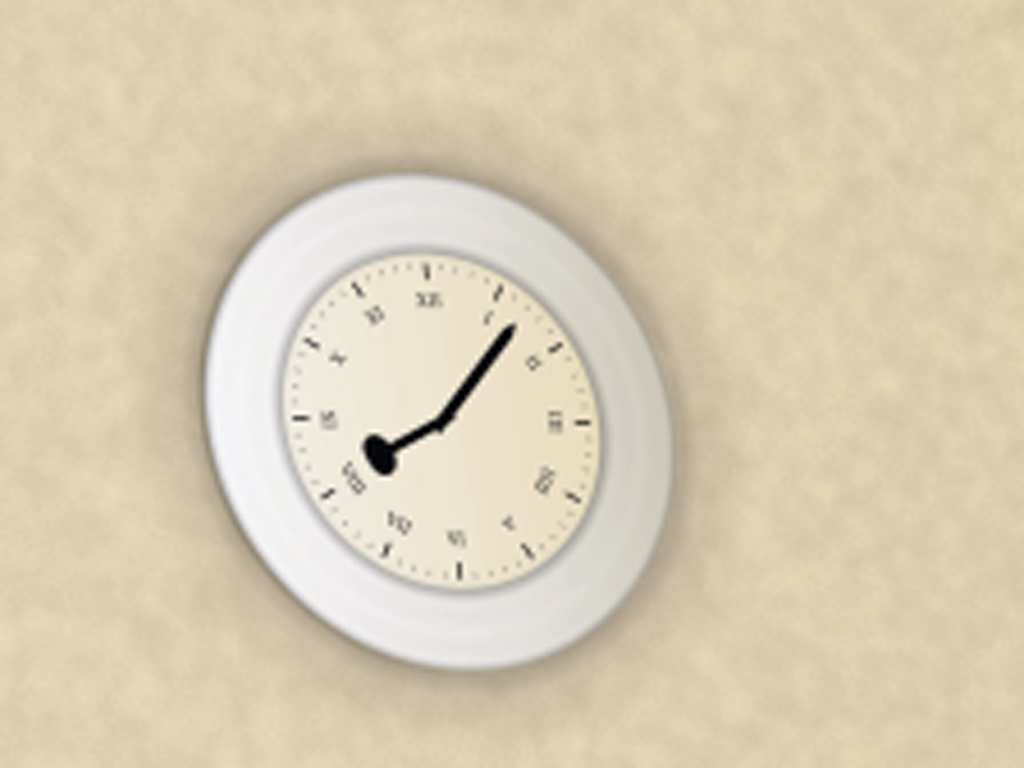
8:07
